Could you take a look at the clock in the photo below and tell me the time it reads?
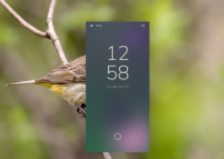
12:58
